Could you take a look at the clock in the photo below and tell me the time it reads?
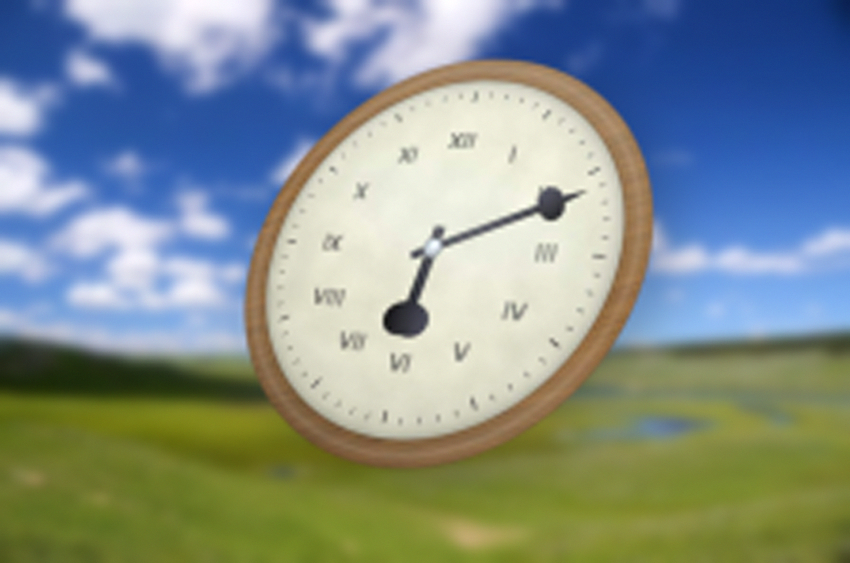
6:11
